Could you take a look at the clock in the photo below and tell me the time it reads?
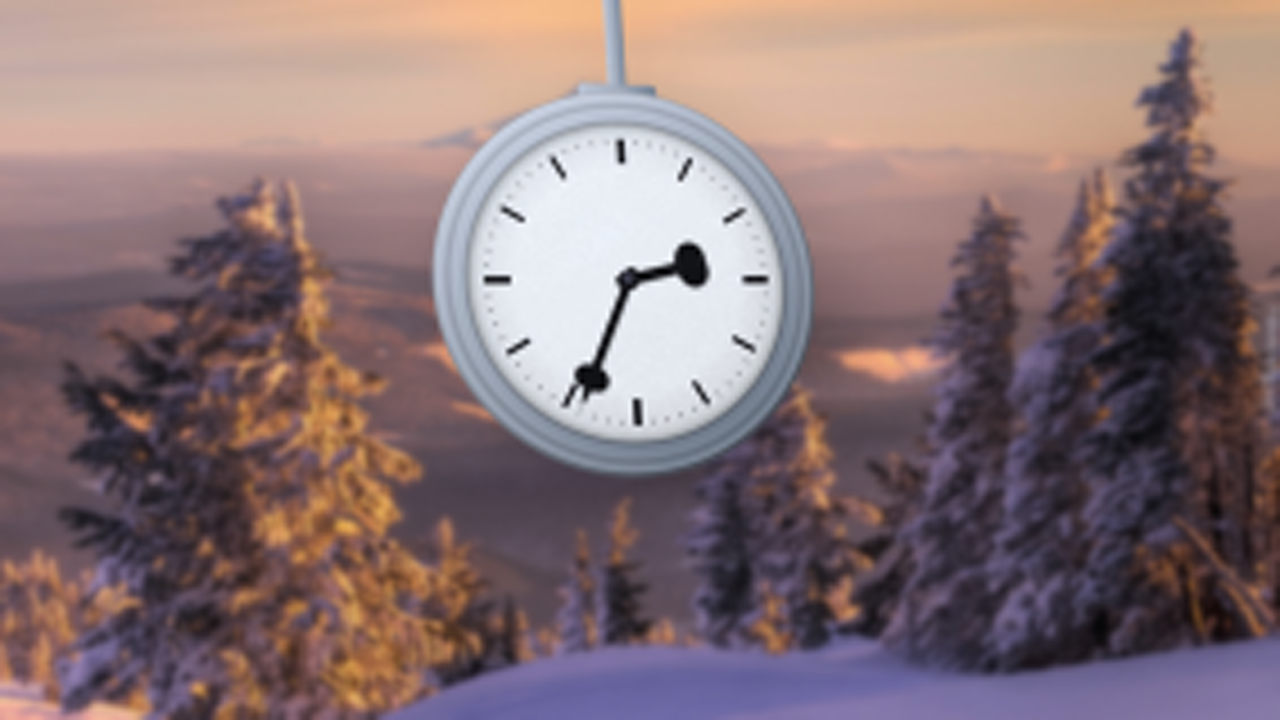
2:34
